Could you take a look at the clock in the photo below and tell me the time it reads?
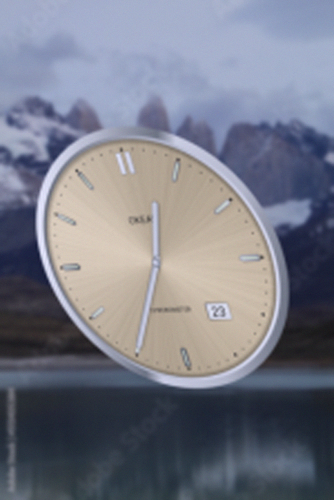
12:35
